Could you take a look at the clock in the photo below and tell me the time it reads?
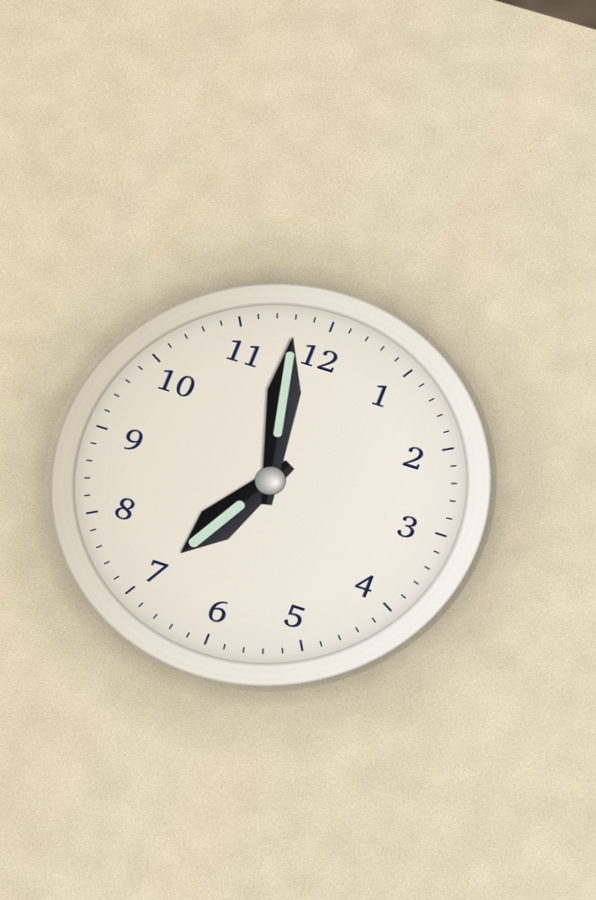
6:58
